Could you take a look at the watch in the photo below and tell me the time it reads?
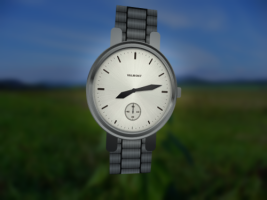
8:13
